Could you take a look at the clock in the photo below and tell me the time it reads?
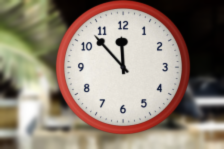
11:53
